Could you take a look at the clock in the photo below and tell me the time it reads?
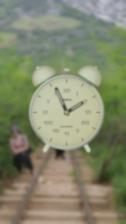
1:56
